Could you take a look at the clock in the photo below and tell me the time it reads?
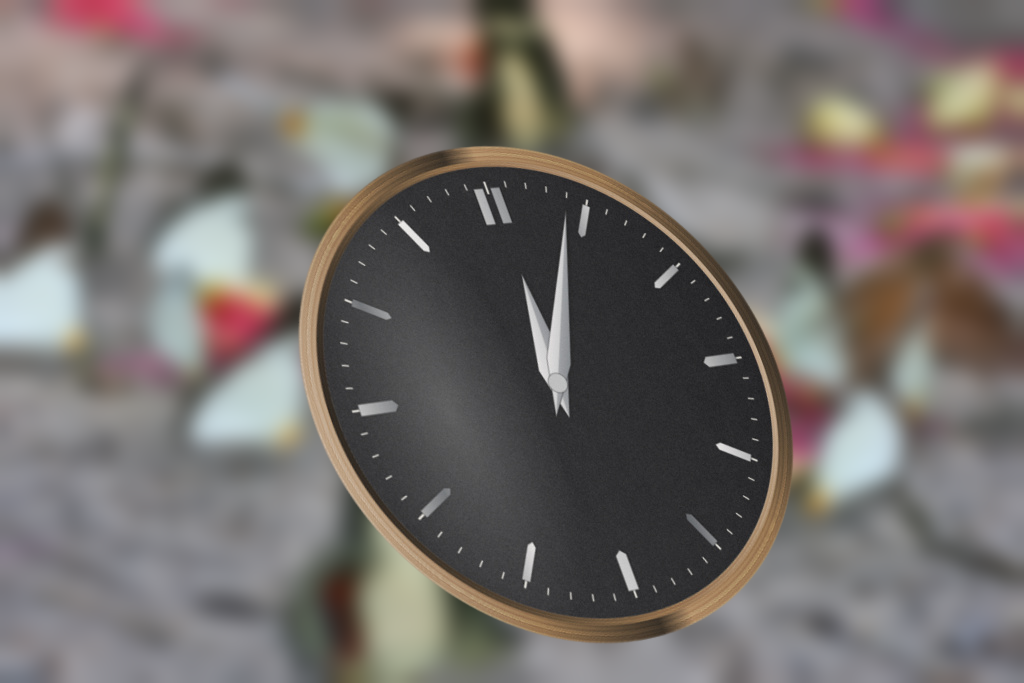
12:04
